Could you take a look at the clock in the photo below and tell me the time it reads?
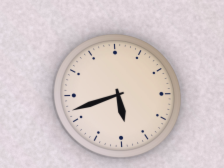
5:42
